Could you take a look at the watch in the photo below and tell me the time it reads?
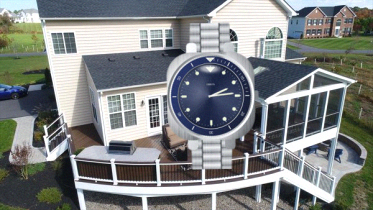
2:14
